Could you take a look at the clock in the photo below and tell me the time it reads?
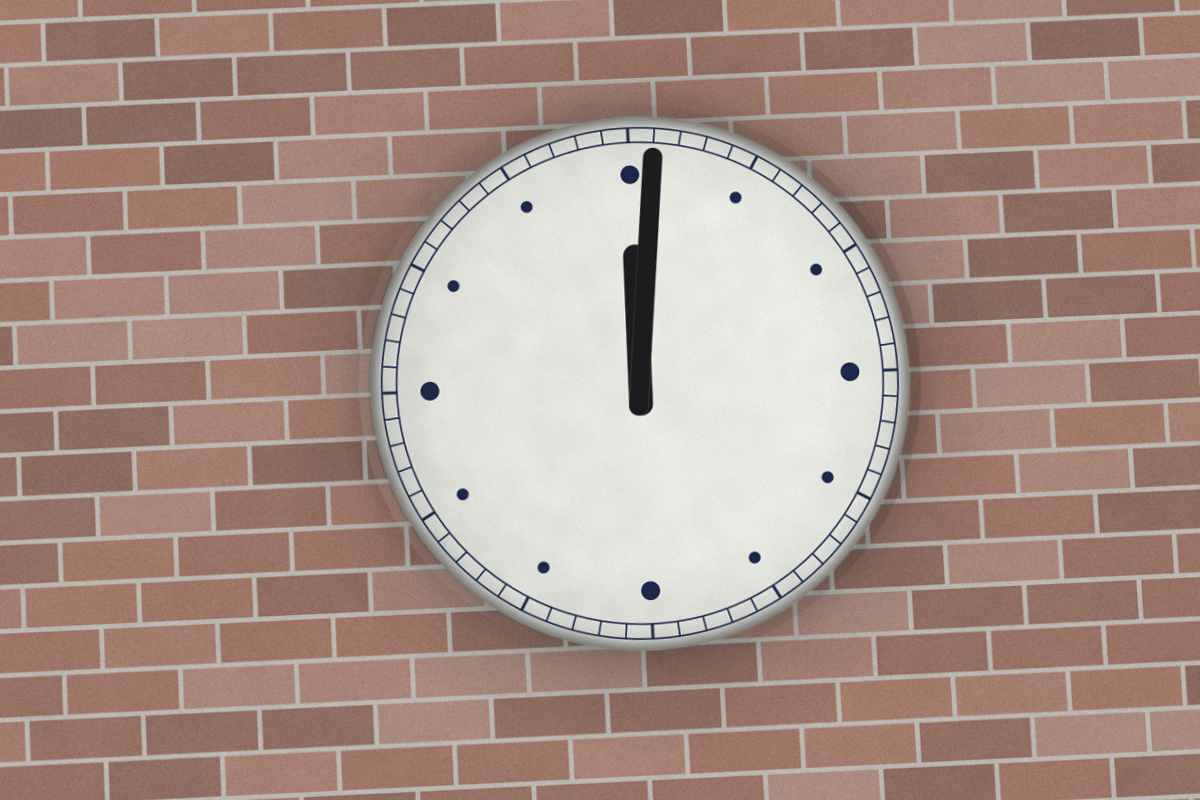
12:01
